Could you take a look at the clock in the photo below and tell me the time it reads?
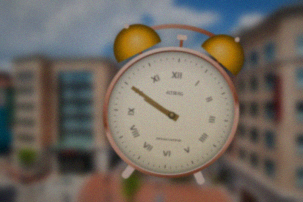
9:50
